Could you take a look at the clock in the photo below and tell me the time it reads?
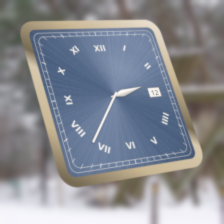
2:37
